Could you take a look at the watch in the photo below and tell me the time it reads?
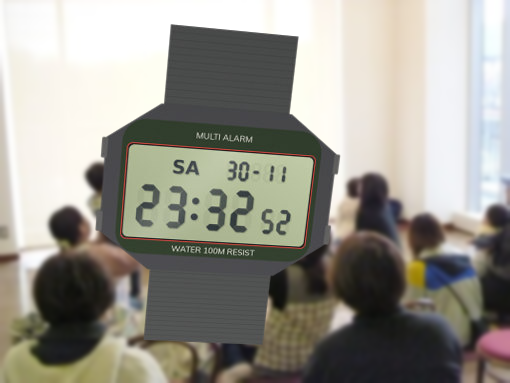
23:32:52
